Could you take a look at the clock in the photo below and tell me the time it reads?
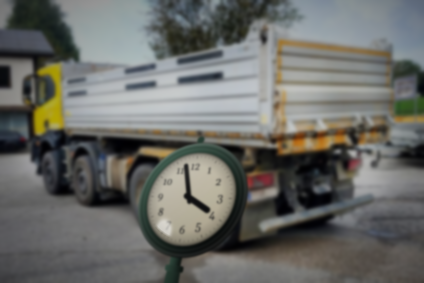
3:57
